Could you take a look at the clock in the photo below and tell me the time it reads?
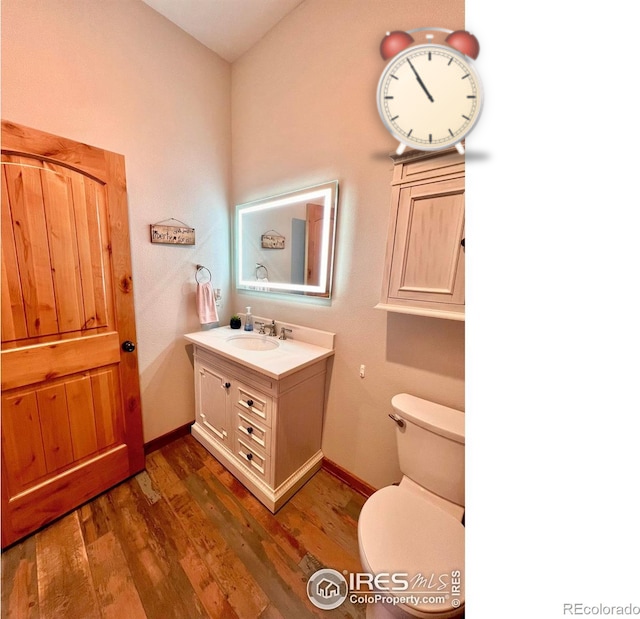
10:55
